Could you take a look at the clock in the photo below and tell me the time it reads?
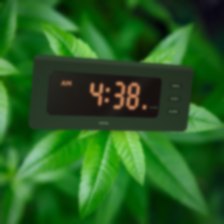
4:38
